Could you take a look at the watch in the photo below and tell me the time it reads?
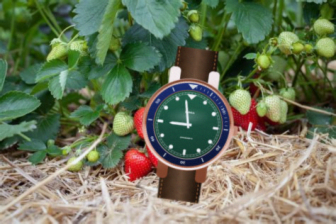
8:58
